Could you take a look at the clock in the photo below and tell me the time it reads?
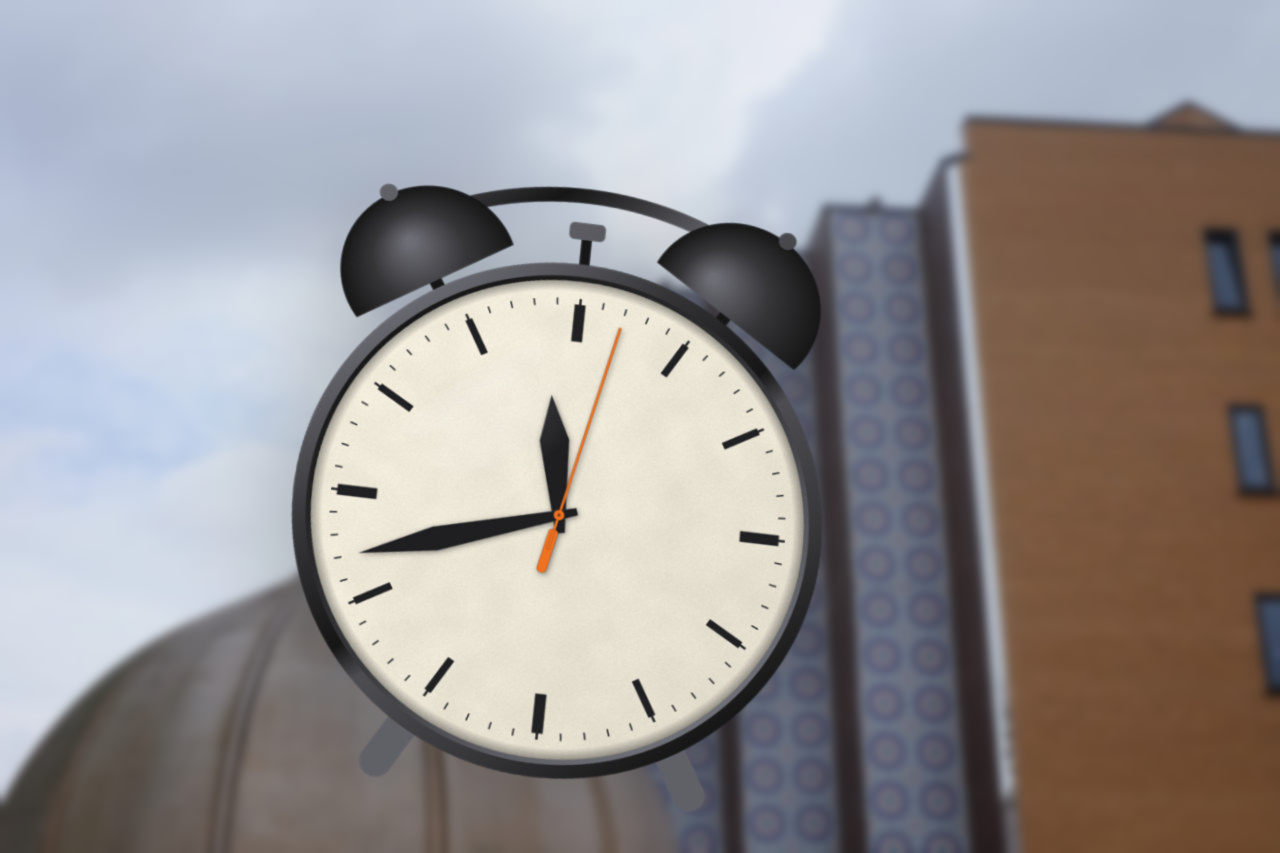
11:42:02
